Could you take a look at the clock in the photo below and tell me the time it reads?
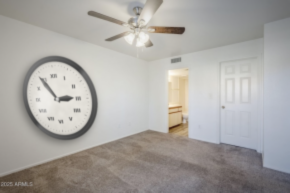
2:54
